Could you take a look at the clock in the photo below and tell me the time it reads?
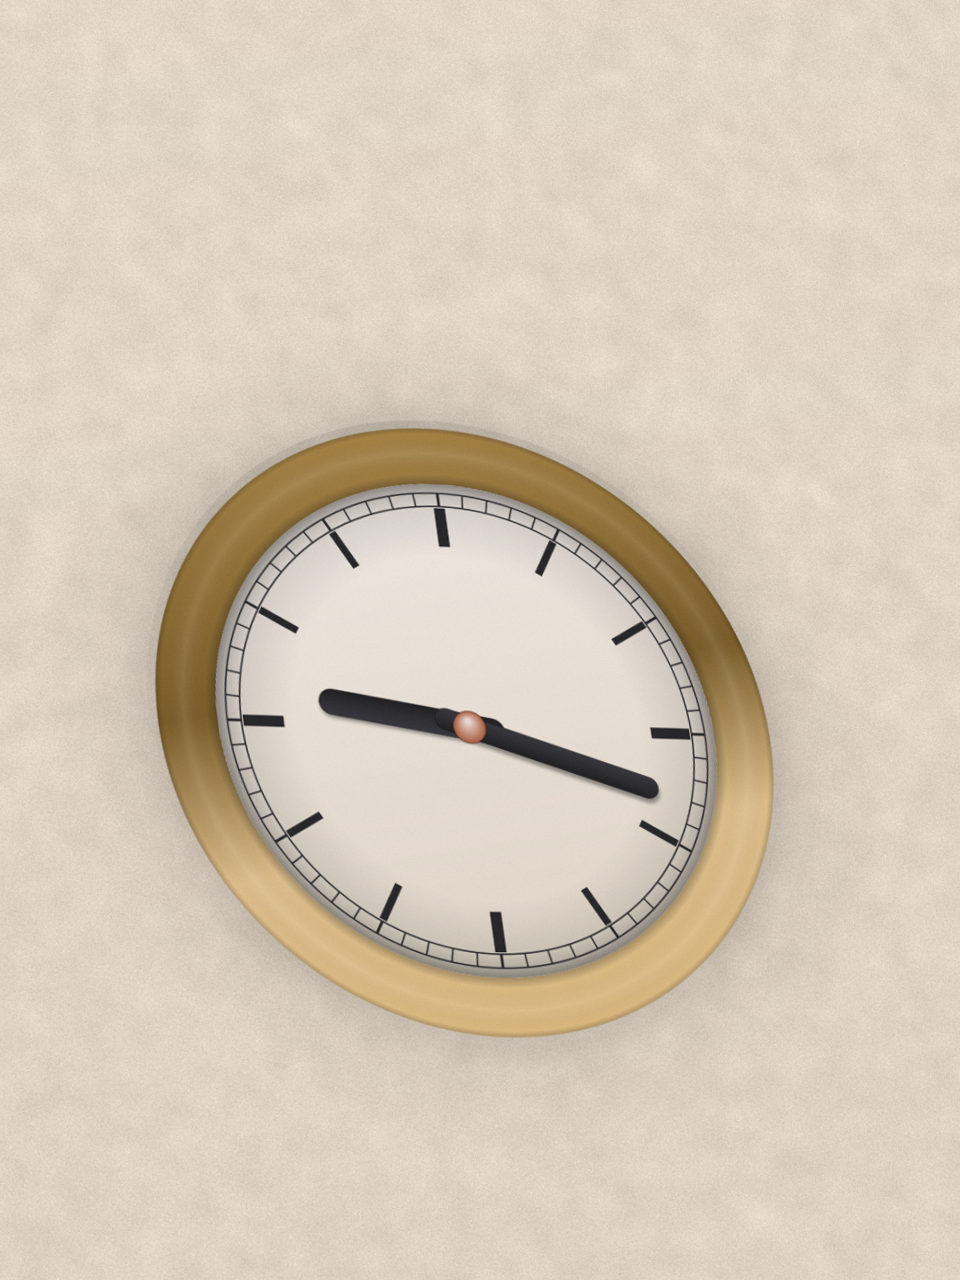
9:18
